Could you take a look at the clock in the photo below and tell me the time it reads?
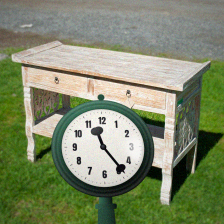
11:24
